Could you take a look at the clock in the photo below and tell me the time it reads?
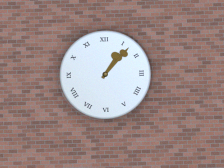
1:07
